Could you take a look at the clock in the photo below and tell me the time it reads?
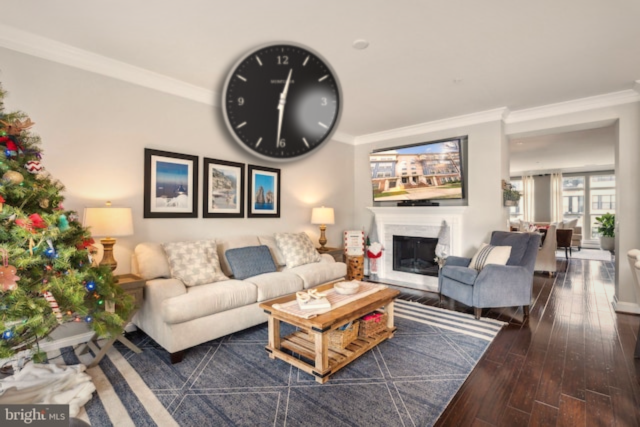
12:31
